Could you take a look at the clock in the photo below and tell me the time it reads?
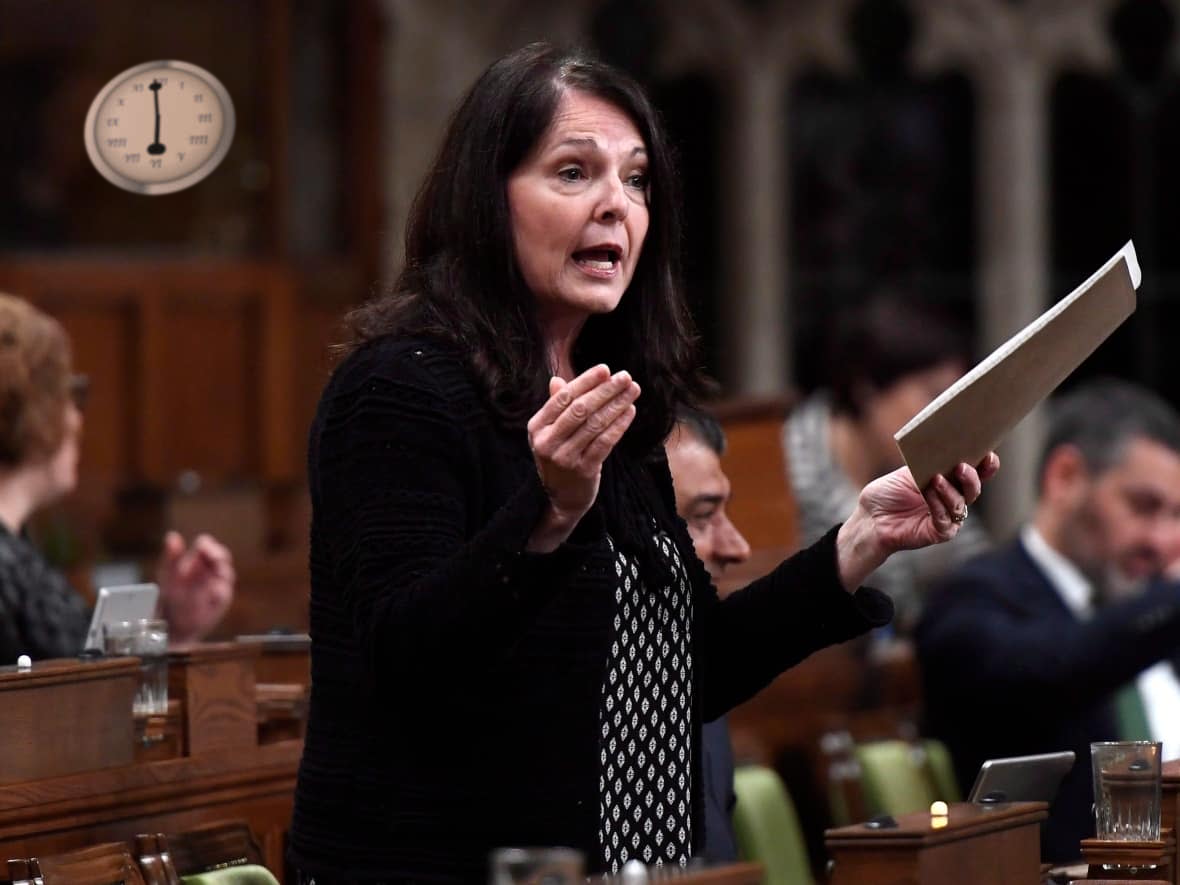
5:59
